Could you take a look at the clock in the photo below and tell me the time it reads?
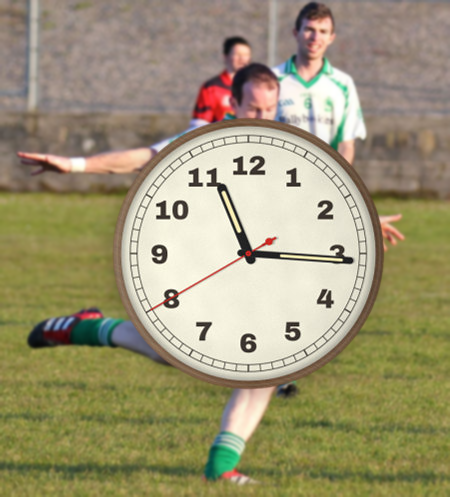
11:15:40
